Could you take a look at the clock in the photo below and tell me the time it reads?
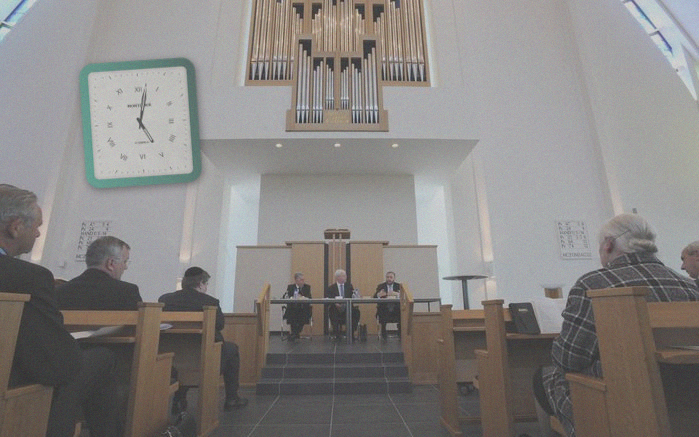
5:02
